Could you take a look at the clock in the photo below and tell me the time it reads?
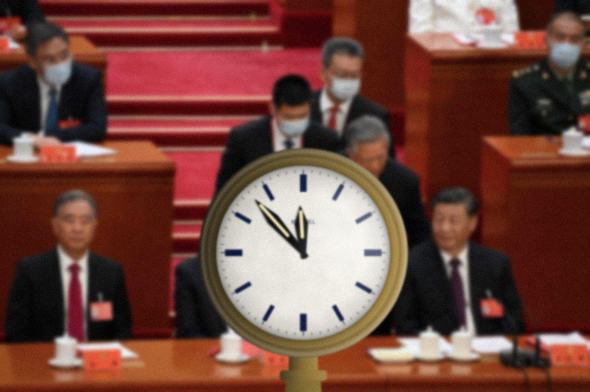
11:53
